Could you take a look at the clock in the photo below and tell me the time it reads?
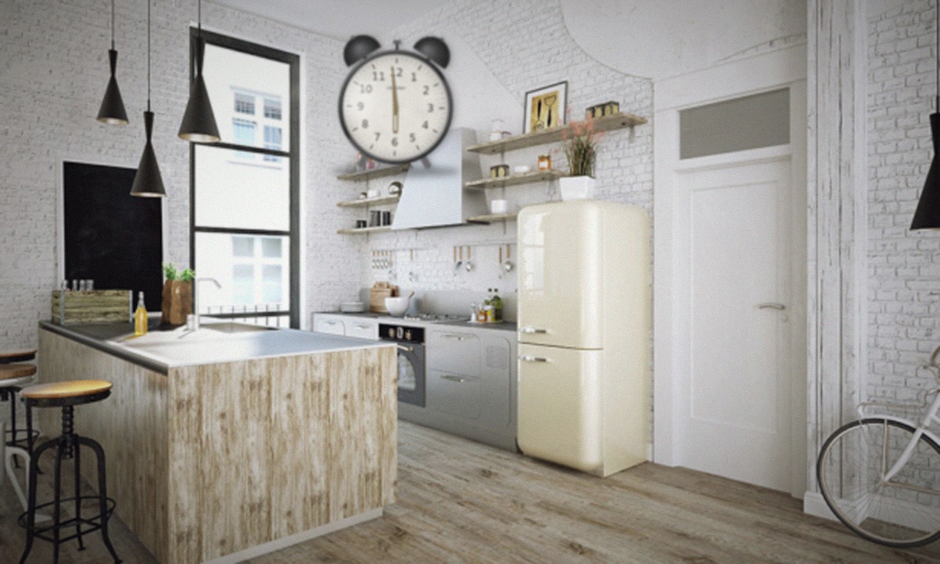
5:59
